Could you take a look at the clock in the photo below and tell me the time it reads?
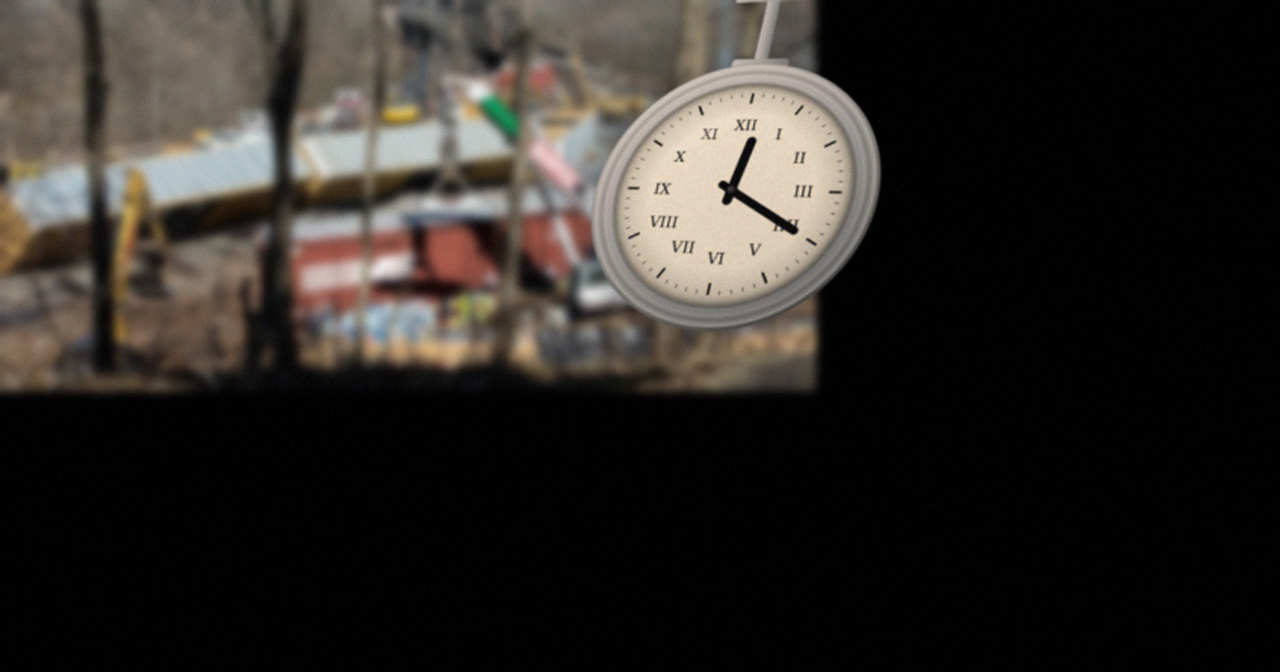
12:20
